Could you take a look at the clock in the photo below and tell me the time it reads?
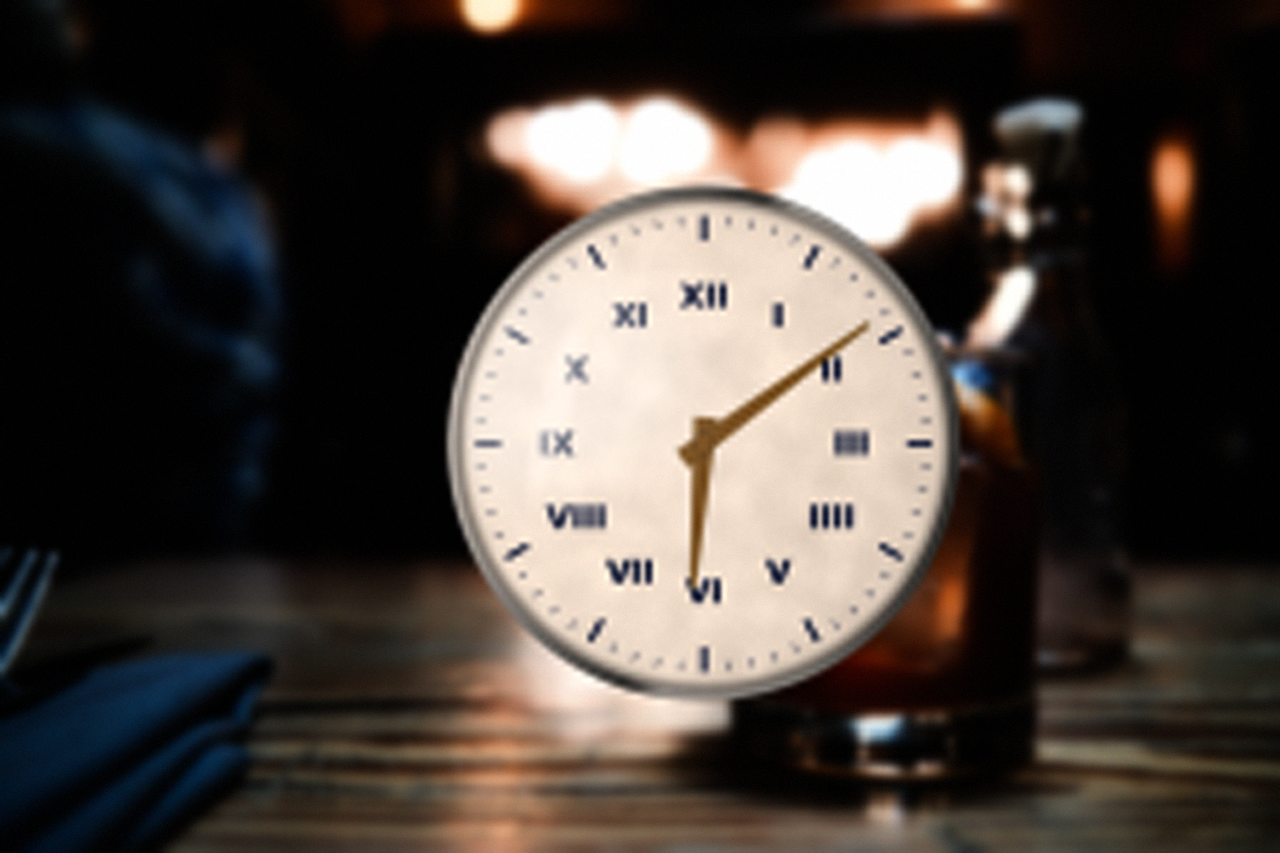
6:09
